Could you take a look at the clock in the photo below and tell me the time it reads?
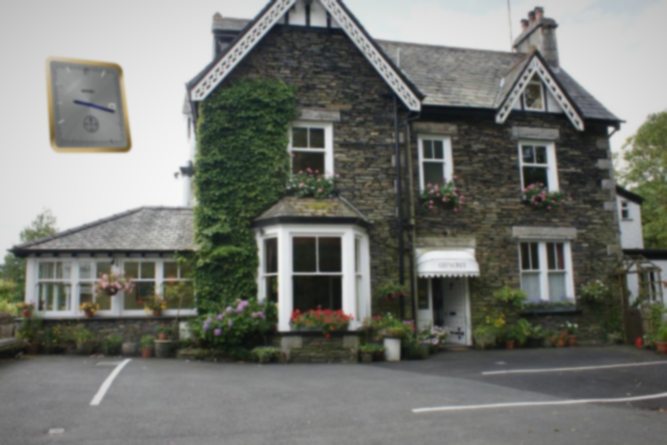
9:17
